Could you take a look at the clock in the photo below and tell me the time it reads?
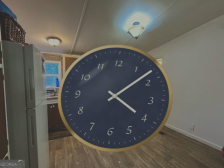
4:08
